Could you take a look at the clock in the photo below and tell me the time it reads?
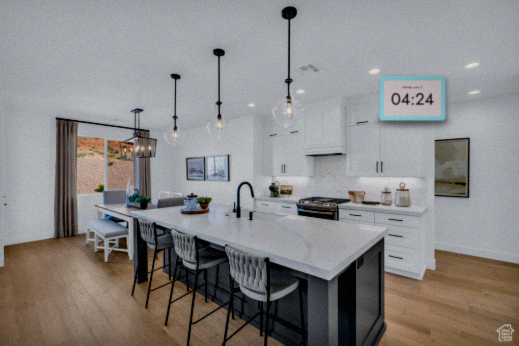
4:24
